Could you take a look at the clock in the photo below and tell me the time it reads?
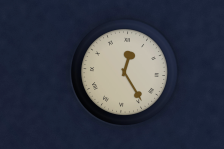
12:24
